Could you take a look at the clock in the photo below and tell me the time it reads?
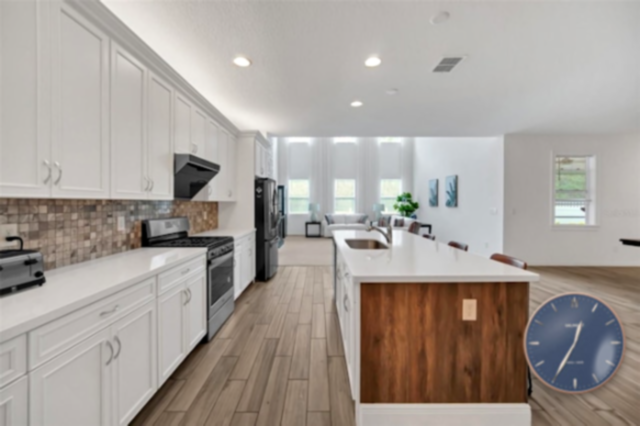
12:35
